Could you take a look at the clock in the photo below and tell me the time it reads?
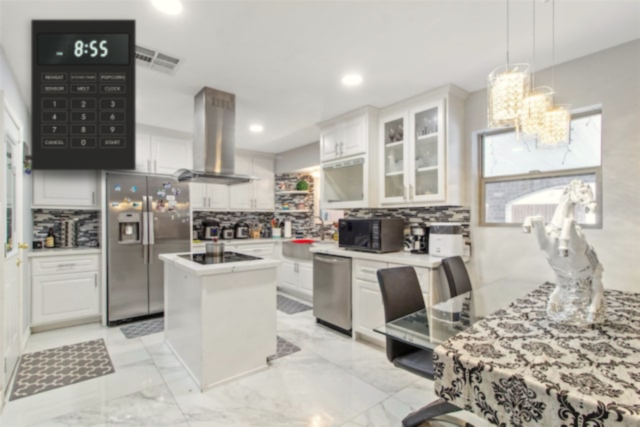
8:55
